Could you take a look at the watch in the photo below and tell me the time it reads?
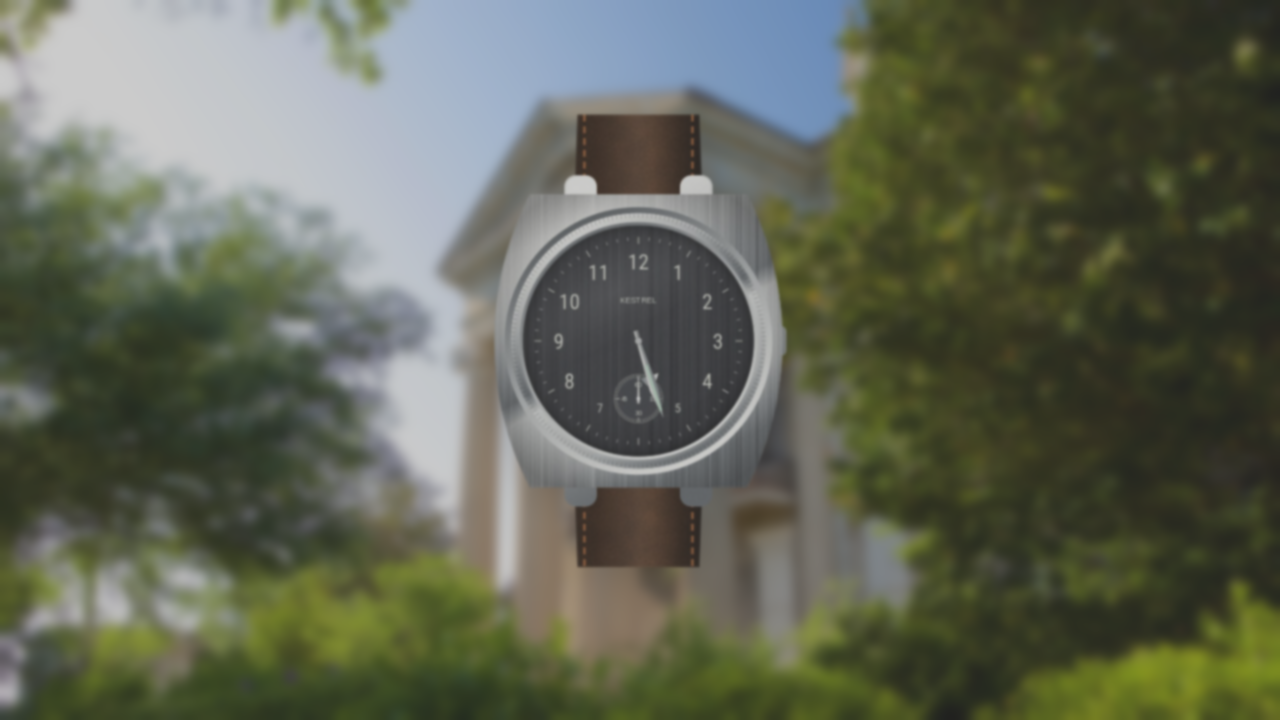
5:27
